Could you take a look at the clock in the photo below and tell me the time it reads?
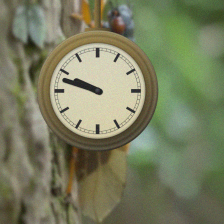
9:48
